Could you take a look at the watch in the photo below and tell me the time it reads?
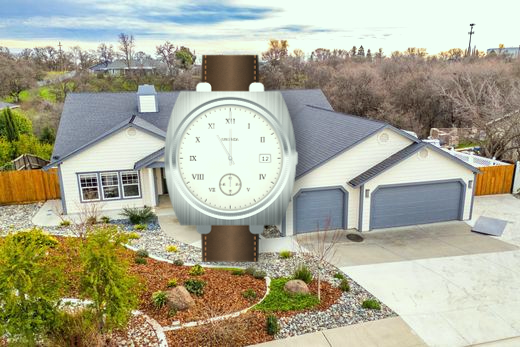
11:00
